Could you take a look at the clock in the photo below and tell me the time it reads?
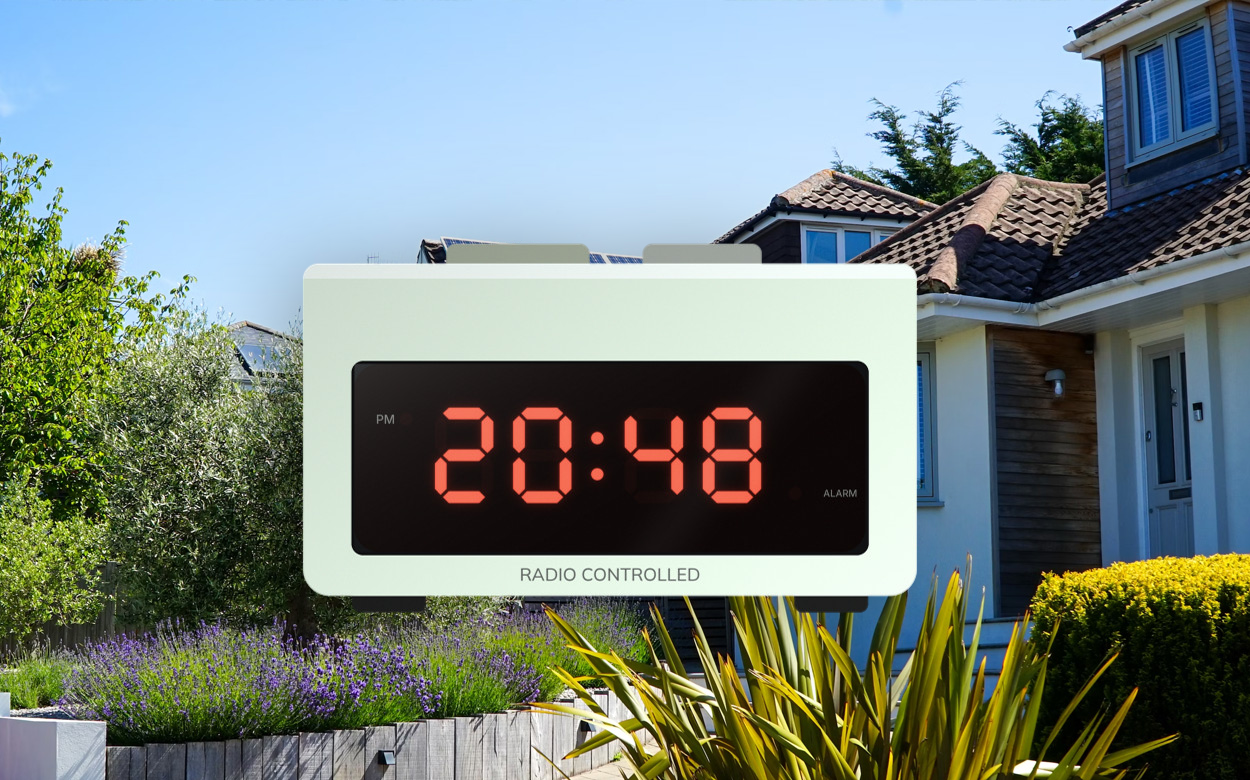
20:48
